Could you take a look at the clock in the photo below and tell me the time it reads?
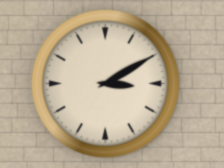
3:10
